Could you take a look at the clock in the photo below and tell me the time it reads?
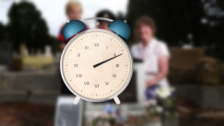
2:11
